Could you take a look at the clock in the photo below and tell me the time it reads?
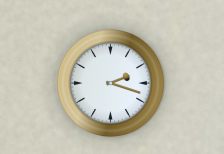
2:18
